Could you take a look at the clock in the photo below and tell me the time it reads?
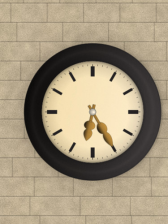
6:25
